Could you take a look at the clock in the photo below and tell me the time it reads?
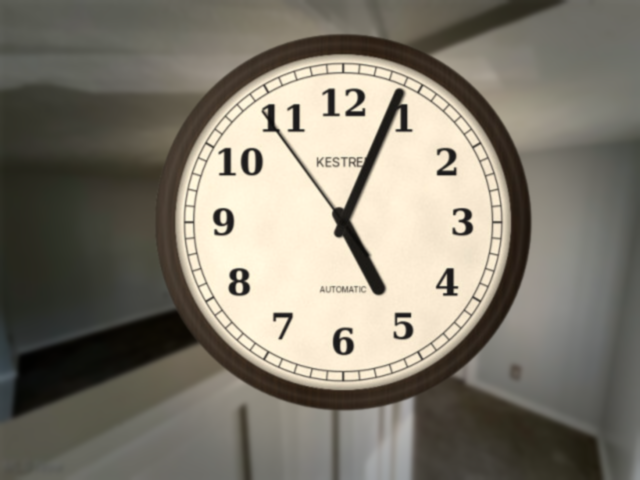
5:03:54
